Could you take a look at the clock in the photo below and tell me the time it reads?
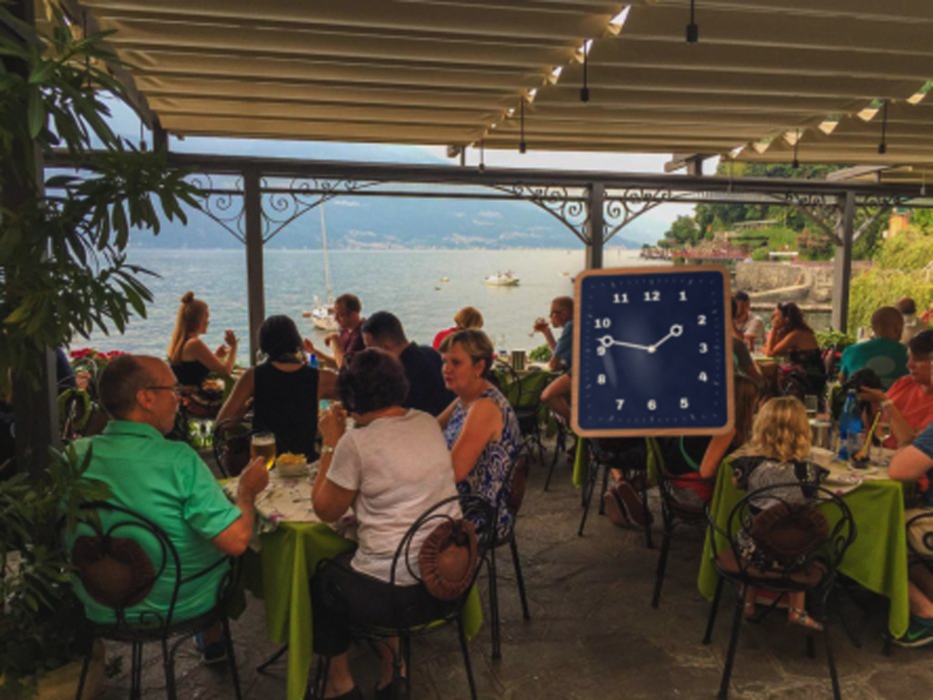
1:47
